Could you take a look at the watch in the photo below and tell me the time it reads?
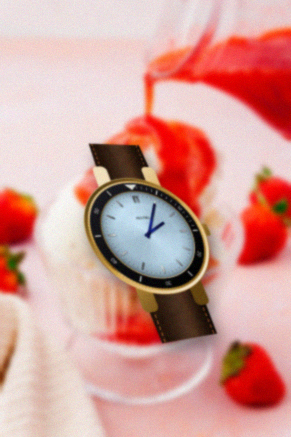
2:05
